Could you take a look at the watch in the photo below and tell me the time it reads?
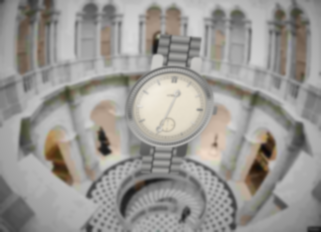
12:33
